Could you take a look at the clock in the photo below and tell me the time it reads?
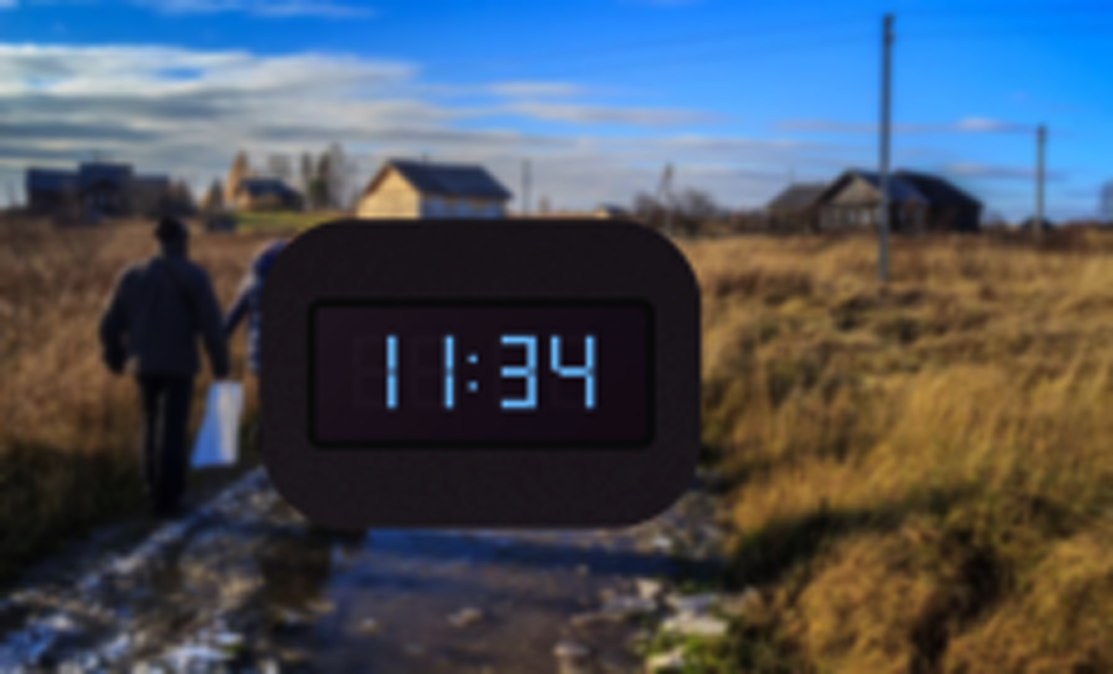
11:34
